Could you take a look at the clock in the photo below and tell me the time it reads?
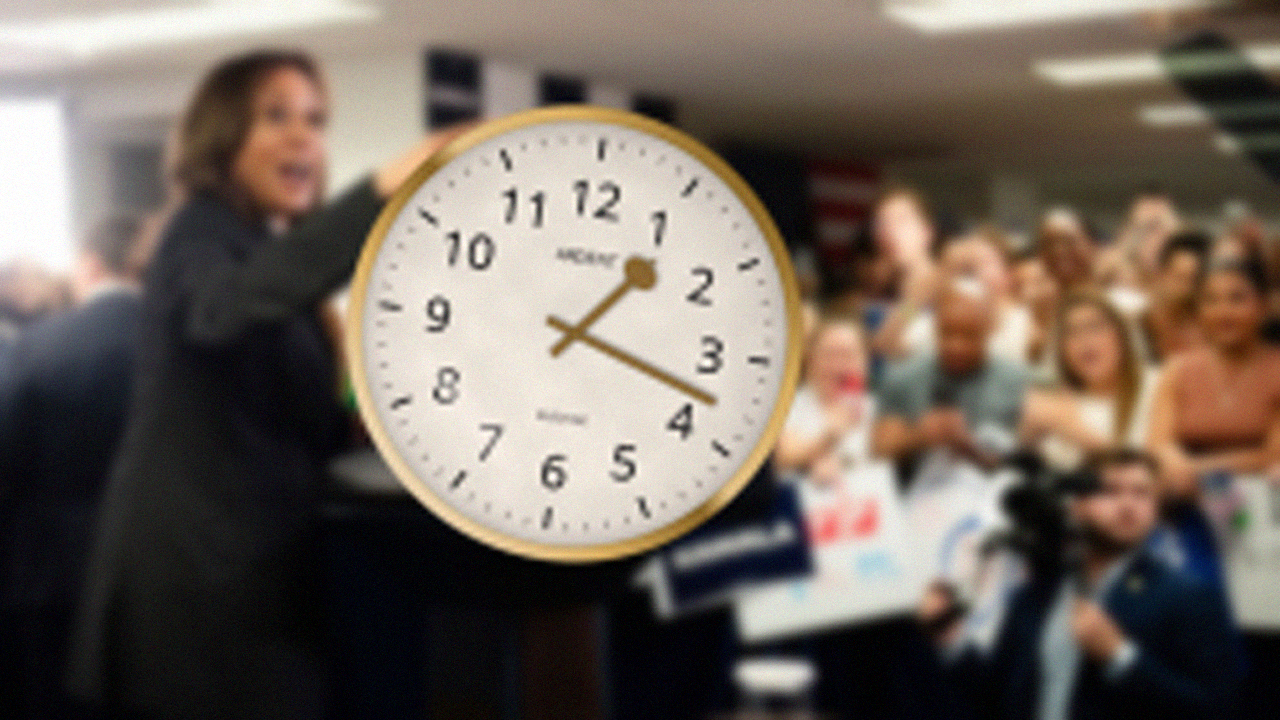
1:18
